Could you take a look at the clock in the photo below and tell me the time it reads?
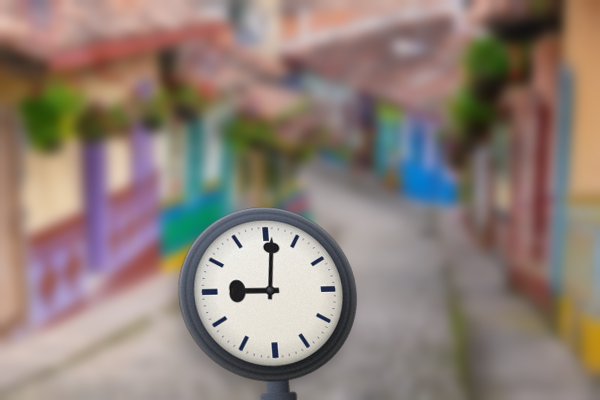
9:01
